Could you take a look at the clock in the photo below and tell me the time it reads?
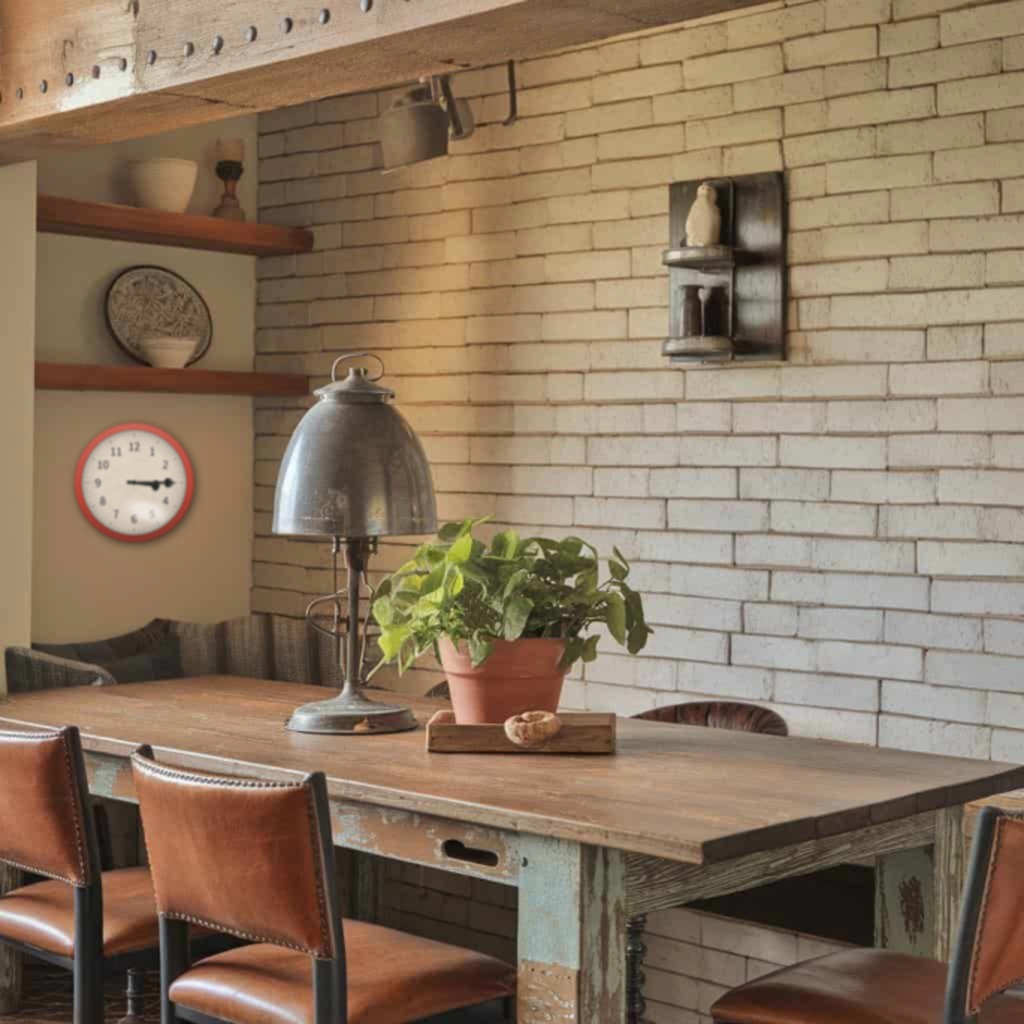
3:15
